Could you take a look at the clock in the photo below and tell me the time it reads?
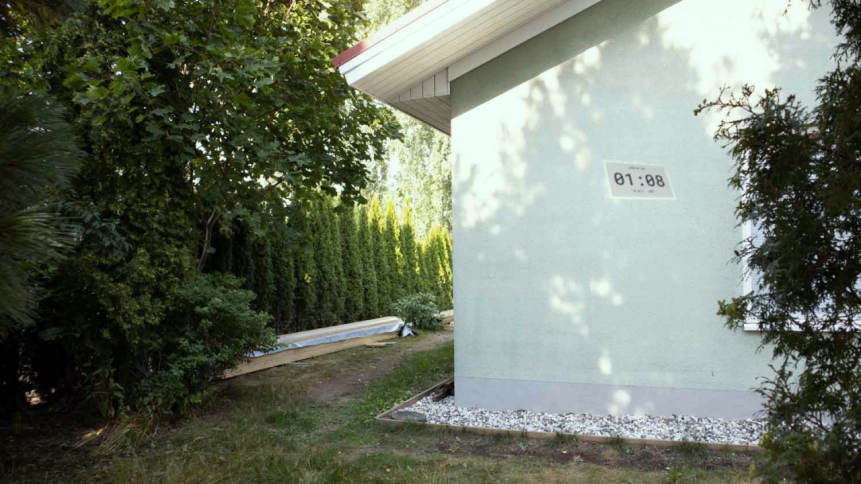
1:08
